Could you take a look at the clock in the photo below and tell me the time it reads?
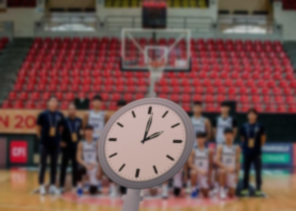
2:01
